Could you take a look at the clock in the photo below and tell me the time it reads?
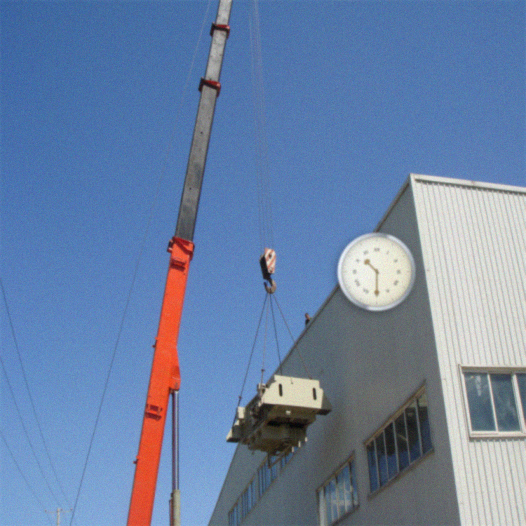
10:30
